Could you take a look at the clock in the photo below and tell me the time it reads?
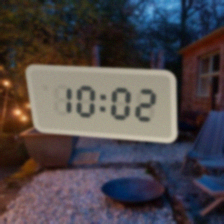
10:02
